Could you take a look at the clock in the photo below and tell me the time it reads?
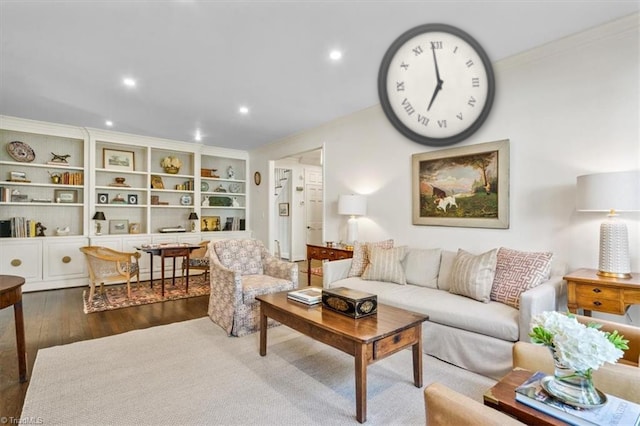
6:59
